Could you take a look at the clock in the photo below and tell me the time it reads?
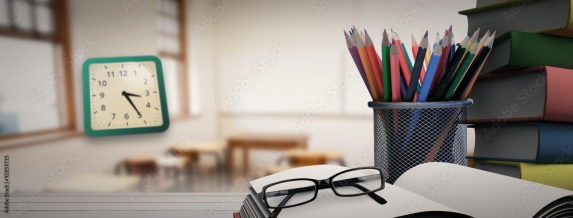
3:25
